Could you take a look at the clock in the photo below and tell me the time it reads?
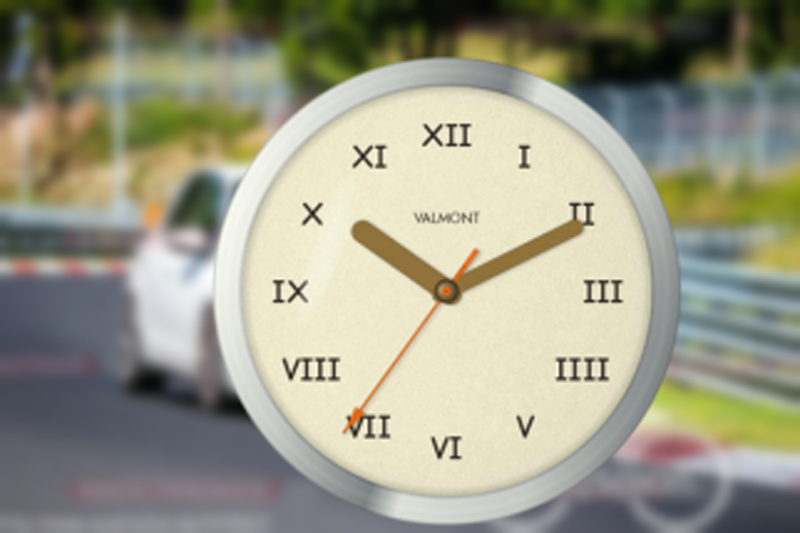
10:10:36
